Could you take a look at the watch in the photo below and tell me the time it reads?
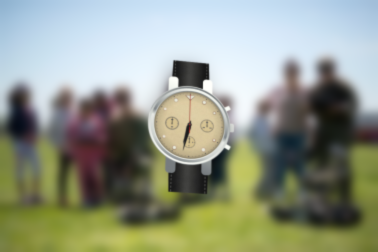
6:32
